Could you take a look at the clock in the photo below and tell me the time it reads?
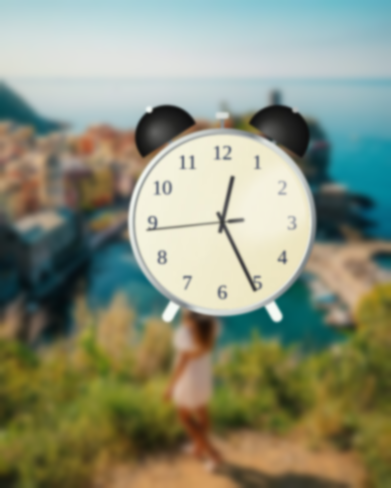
12:25:44
